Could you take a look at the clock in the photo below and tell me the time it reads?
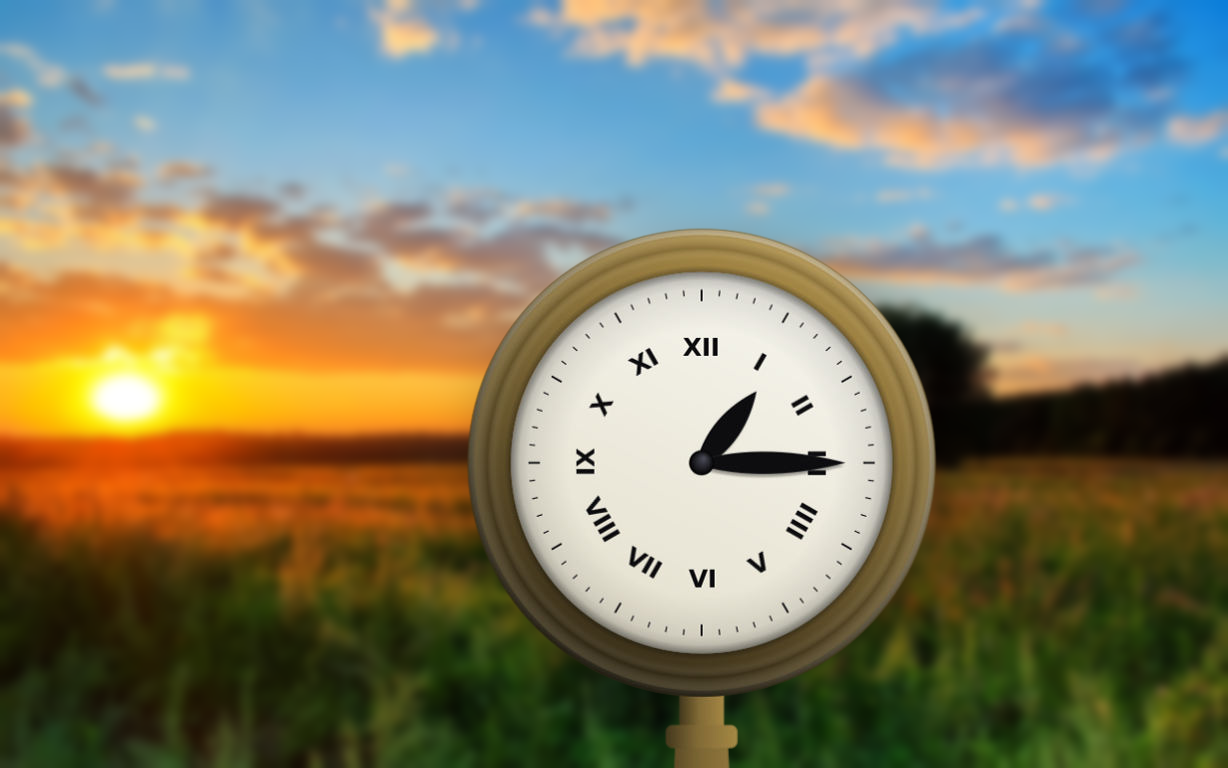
1:15
